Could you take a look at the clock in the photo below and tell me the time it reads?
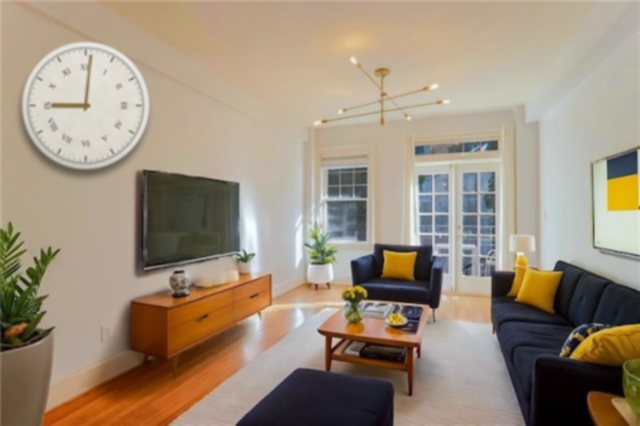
9:01
